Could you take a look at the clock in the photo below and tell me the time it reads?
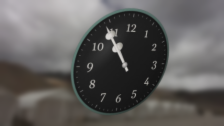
10:54
